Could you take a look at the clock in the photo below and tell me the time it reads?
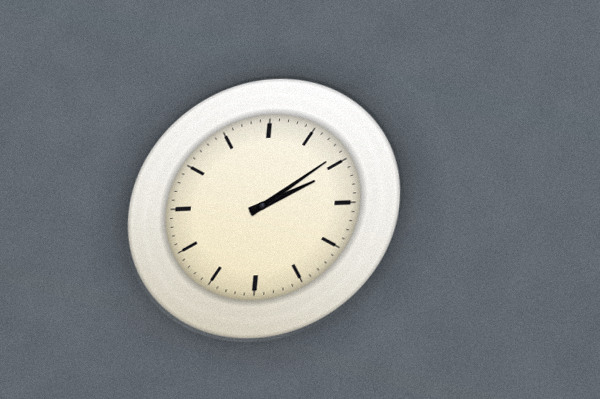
2:09
